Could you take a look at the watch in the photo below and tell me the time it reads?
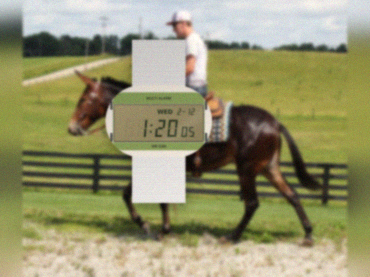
1:20:05
